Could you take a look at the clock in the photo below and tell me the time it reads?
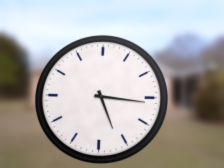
5:16
